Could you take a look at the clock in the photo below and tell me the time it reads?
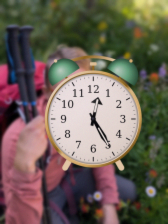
12:25
